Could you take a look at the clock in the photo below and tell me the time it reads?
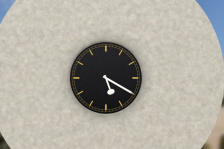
5:20
